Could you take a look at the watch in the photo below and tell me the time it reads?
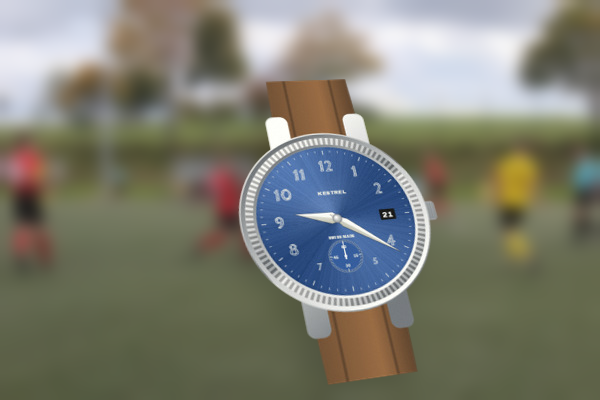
9:21
